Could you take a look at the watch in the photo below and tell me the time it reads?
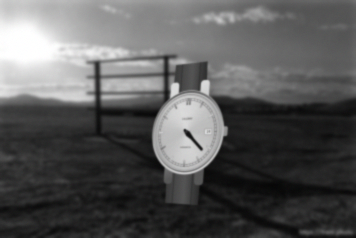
4:22
